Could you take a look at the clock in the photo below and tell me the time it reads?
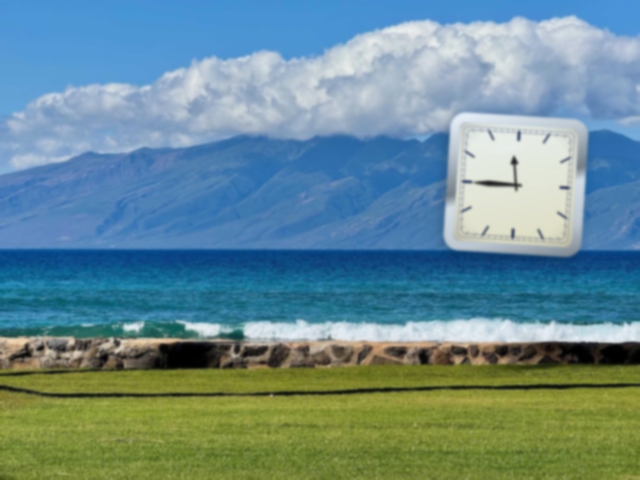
11:45
